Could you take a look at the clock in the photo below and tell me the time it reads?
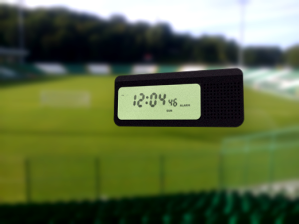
12:04:46
